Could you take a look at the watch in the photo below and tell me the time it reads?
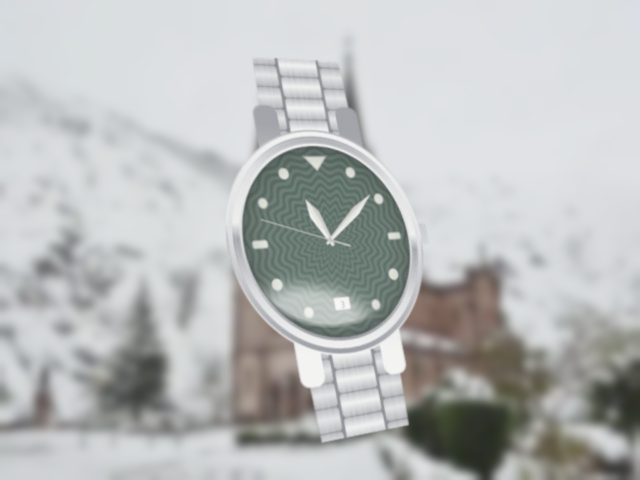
11:08:48
